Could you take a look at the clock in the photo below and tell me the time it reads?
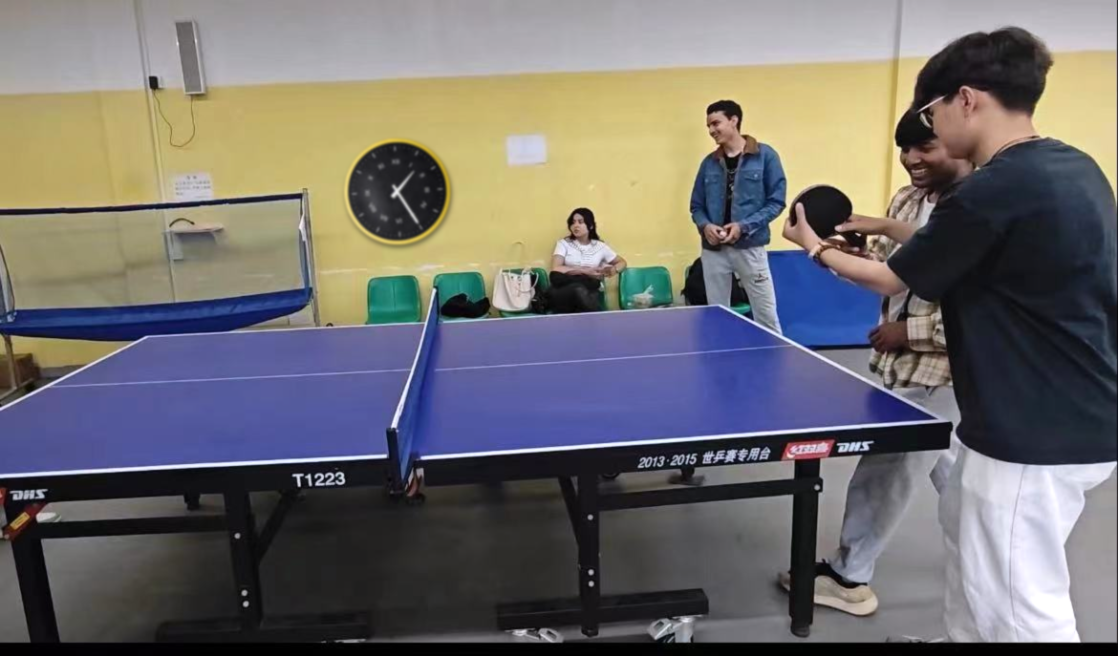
1:25
